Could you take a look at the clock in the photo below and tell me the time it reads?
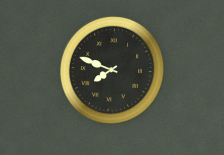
7:48
